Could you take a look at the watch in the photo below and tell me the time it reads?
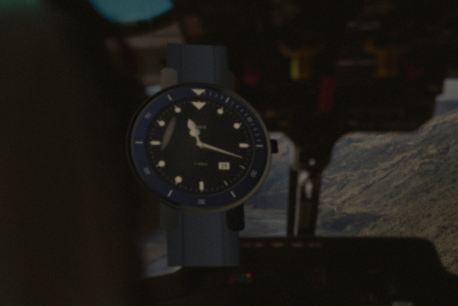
11:18
